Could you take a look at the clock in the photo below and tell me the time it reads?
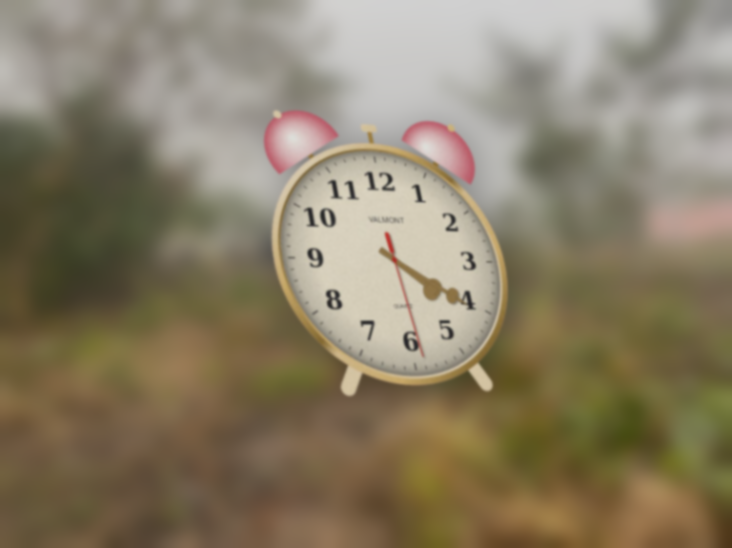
4:20:29
